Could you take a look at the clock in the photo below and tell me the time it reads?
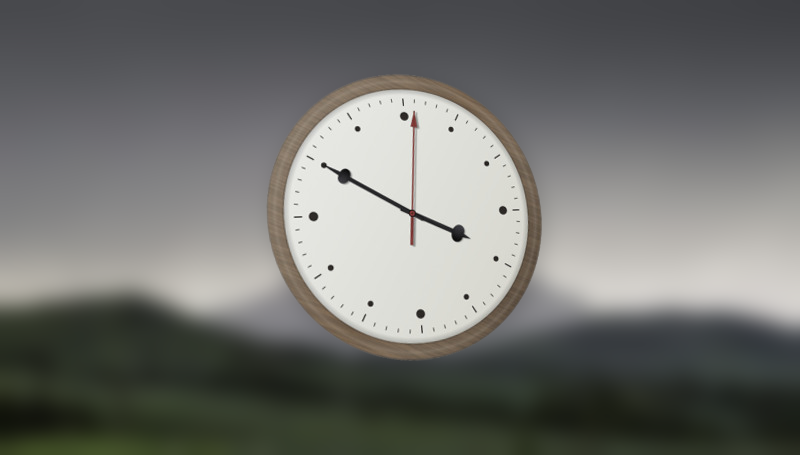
3:50:01
